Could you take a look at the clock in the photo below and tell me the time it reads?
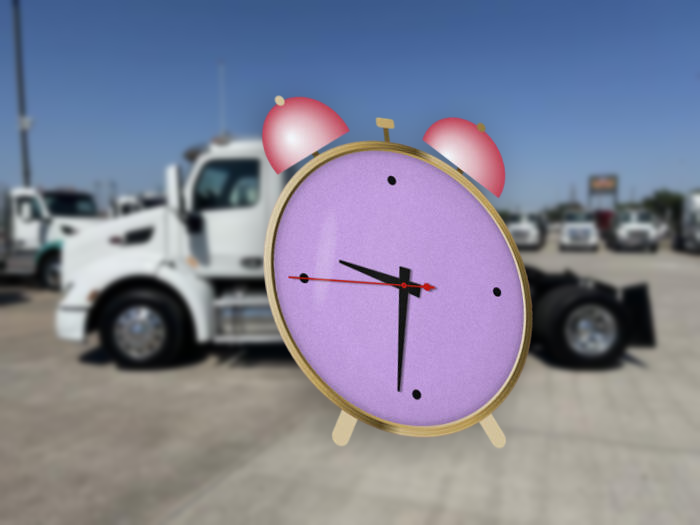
9:31:45
